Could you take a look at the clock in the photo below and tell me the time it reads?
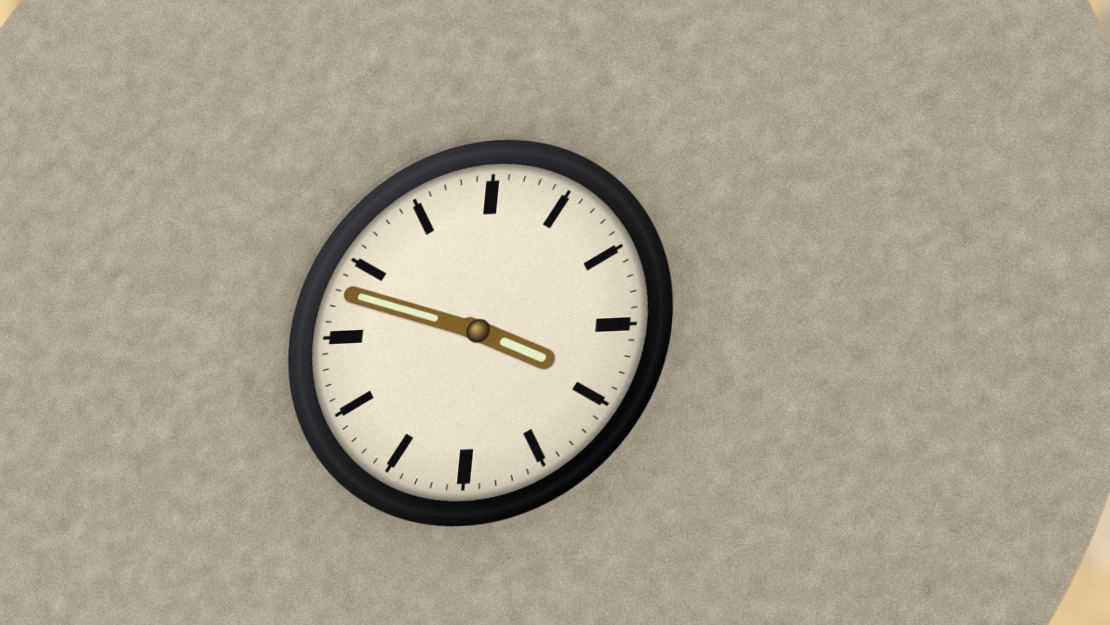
3:48
